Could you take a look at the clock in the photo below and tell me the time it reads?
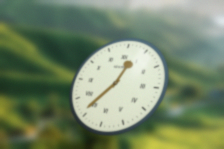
12:36
